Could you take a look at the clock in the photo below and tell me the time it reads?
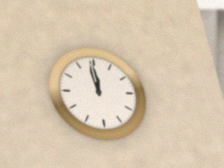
11:59
